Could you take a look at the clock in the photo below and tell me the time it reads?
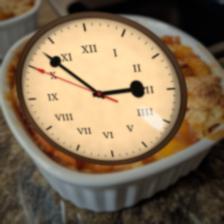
2:52:50
